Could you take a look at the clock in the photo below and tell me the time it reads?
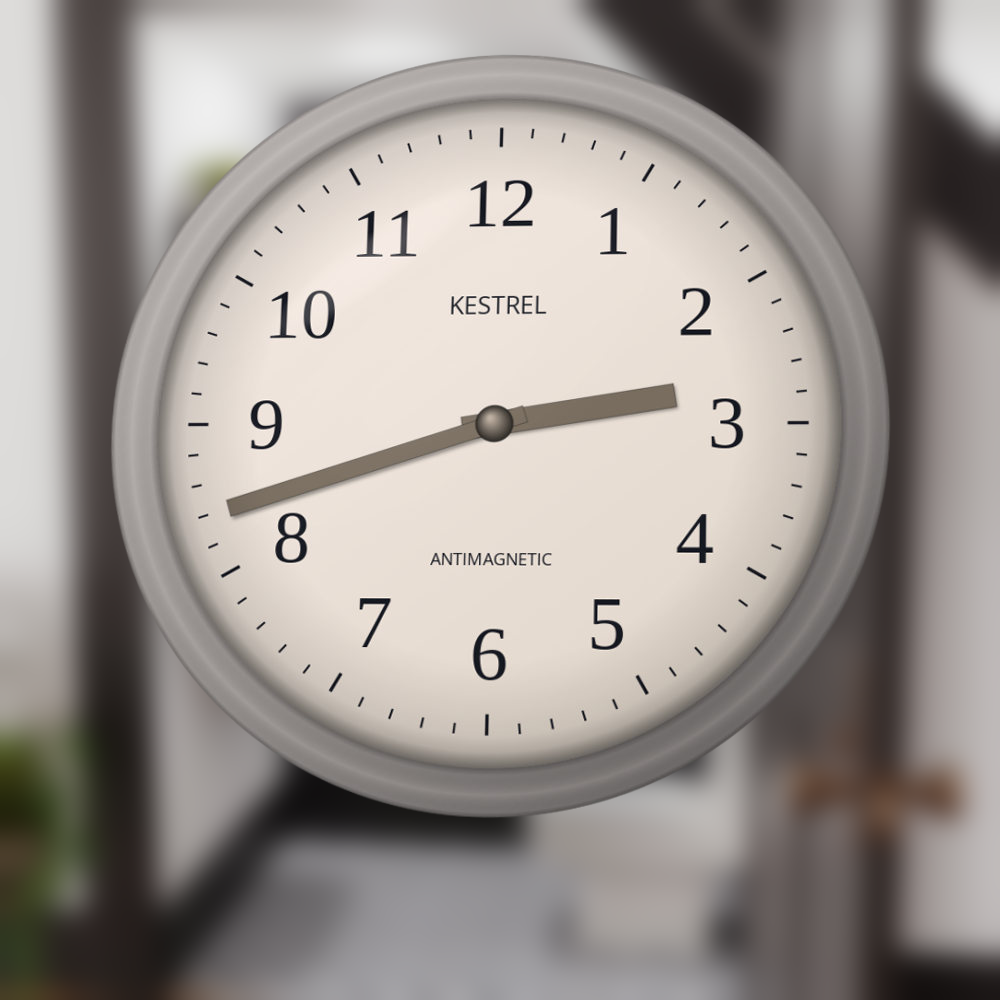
2:42
